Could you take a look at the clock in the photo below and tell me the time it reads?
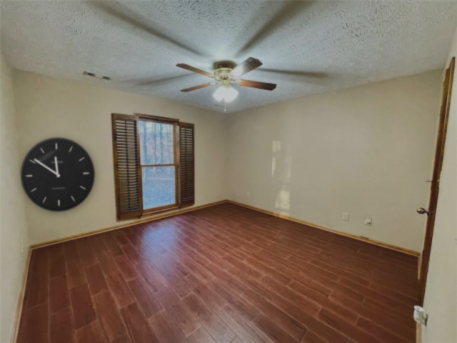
11:51
